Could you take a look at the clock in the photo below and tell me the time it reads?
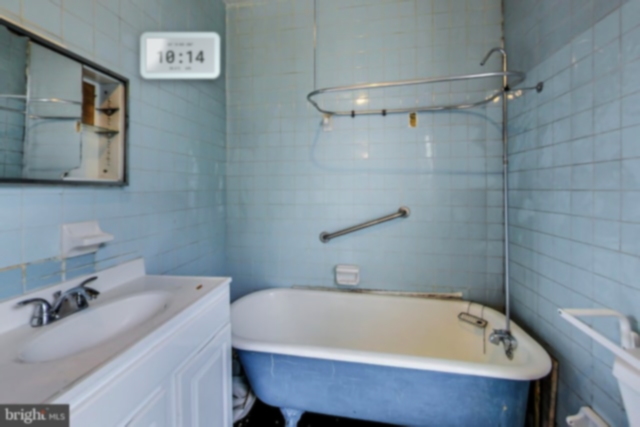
10:14
